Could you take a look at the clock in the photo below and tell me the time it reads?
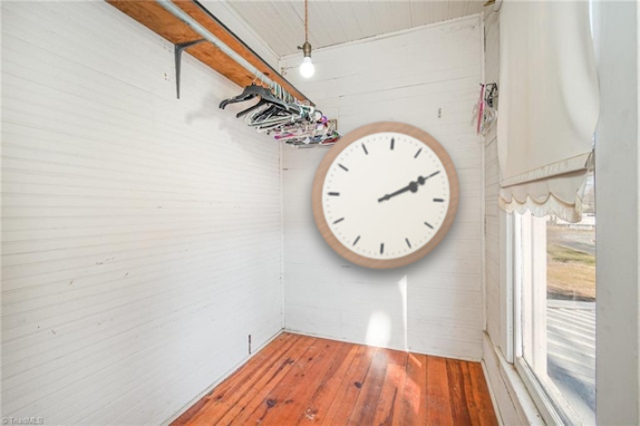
2:10
